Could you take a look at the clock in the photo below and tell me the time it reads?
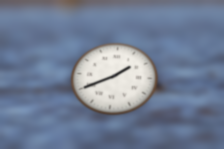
1:40
